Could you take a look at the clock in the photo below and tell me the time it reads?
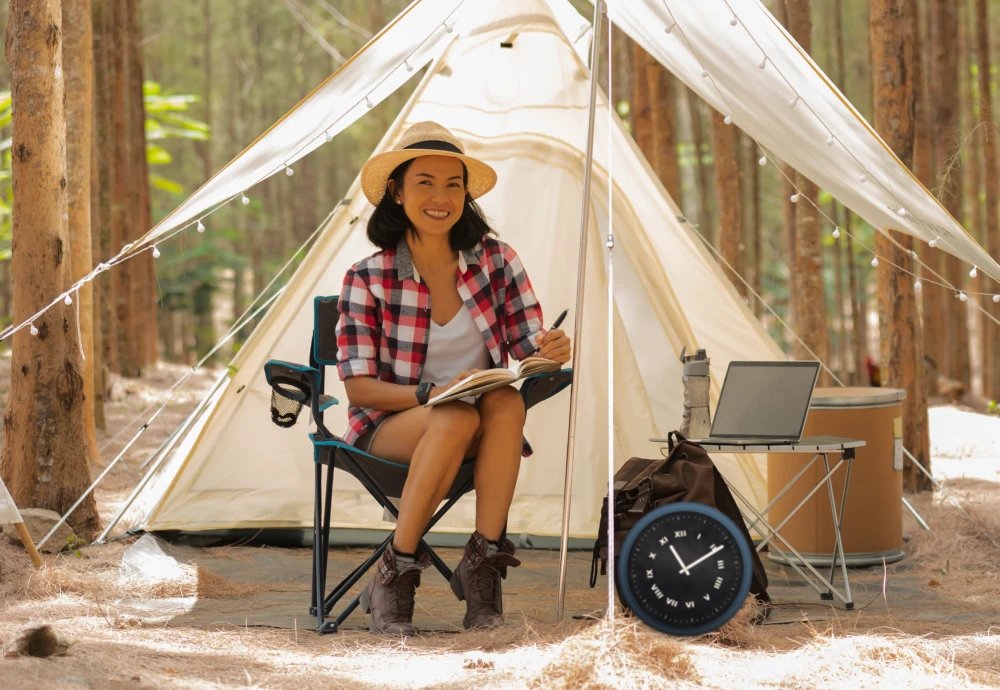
11:11
